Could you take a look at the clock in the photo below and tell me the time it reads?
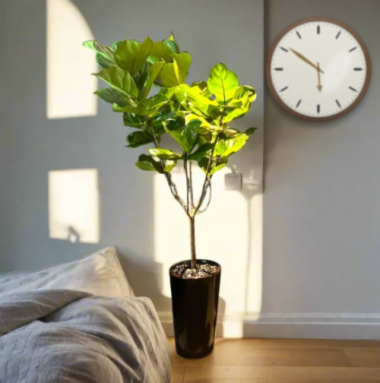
5:51
